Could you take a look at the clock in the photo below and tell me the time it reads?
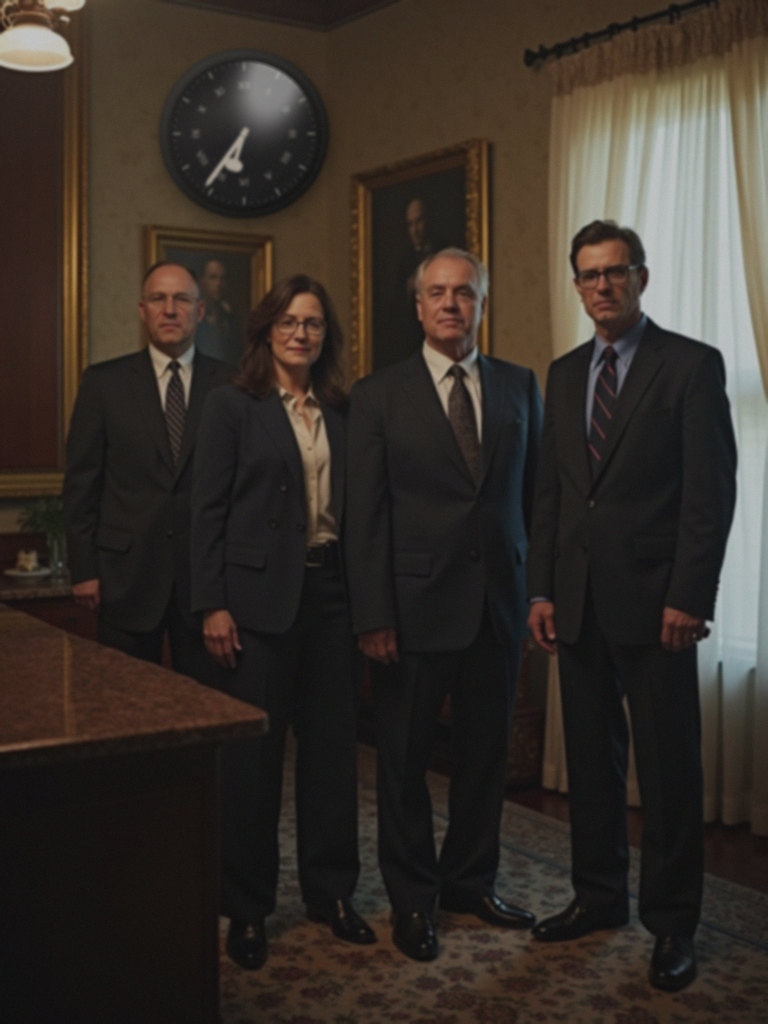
6:36
